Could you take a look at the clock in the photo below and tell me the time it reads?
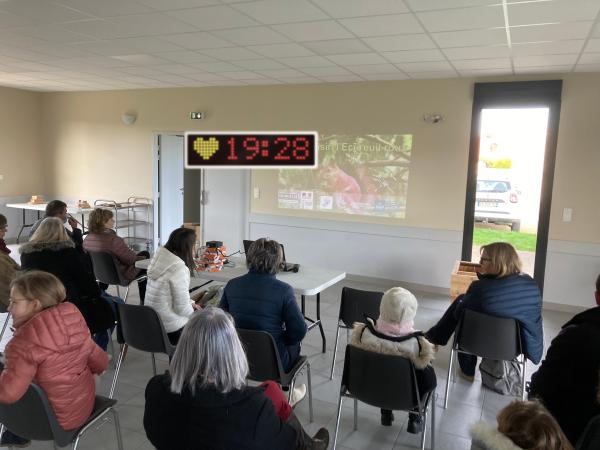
19:28
